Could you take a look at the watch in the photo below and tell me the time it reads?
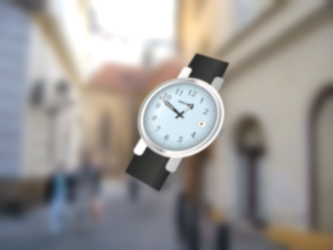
12:48
